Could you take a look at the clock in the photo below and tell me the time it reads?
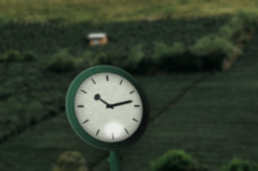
10:13
